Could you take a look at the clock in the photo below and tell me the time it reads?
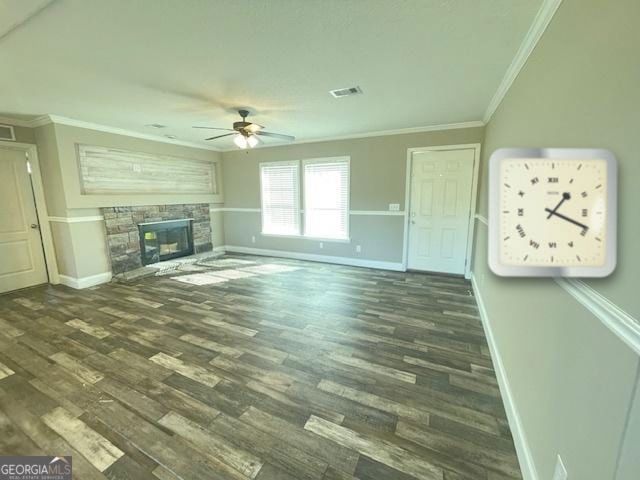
1:19
